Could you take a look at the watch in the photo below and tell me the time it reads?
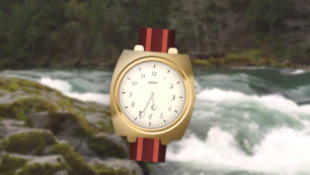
5:34
